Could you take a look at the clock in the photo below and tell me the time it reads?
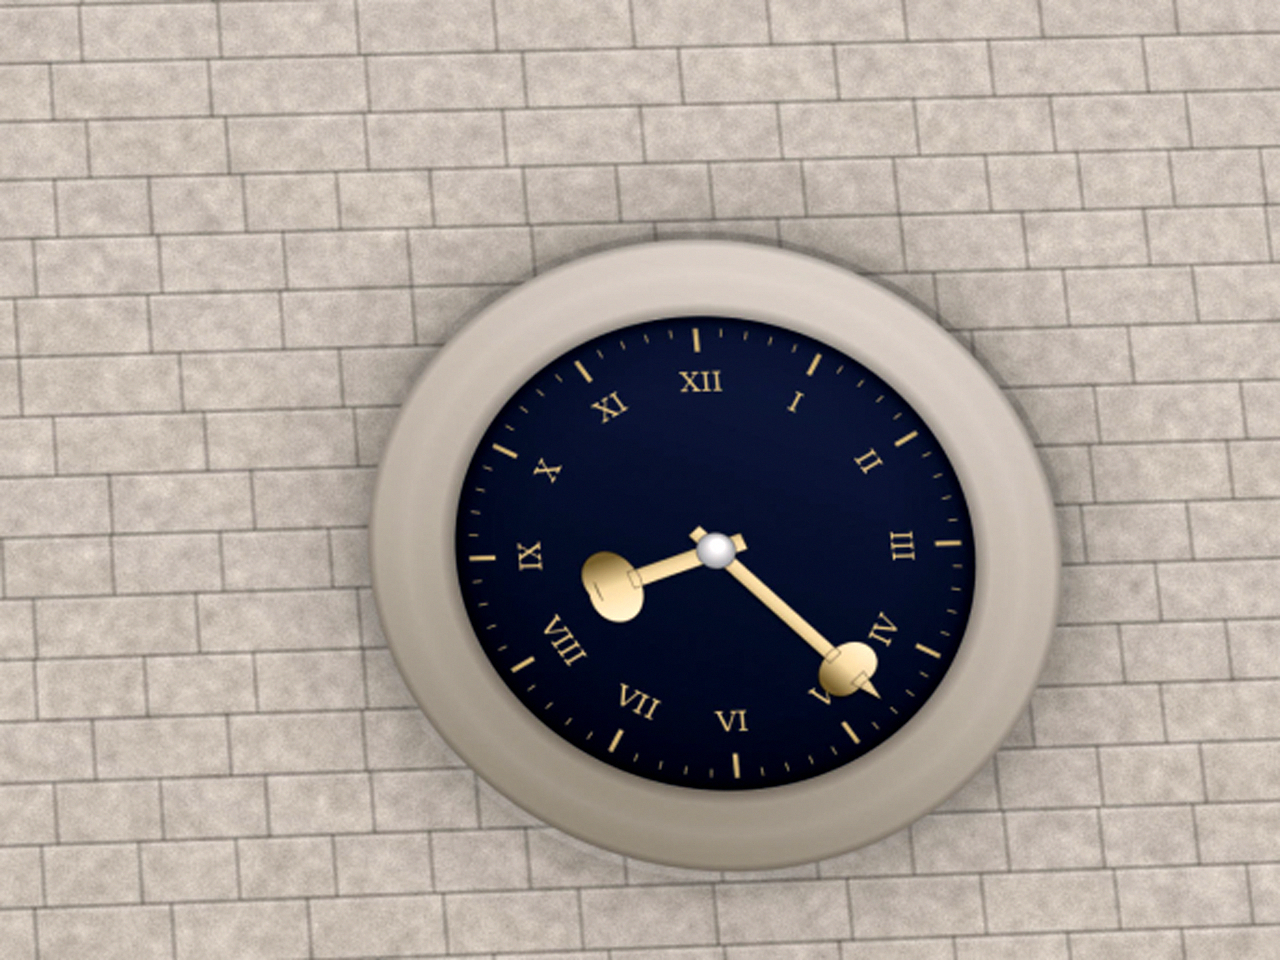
8:23
